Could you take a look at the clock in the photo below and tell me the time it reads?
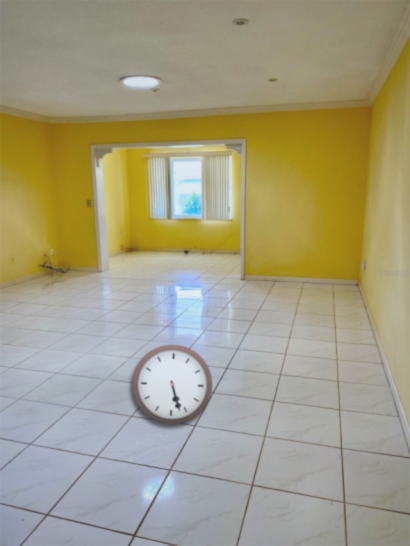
5:27
